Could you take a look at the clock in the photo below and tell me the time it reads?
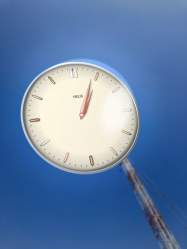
1:04
